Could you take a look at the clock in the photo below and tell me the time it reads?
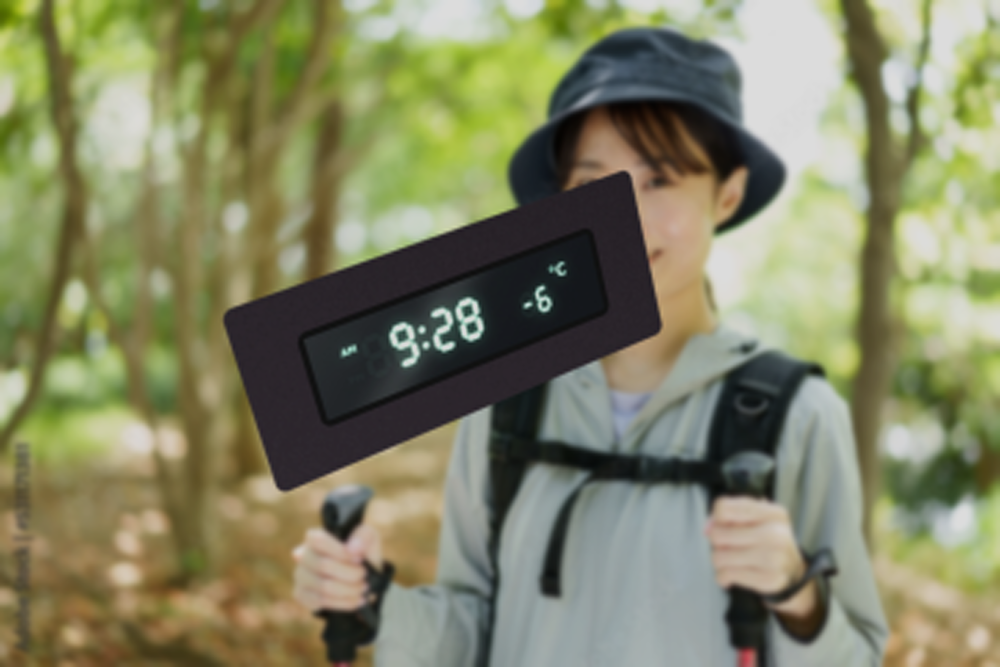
9:28
